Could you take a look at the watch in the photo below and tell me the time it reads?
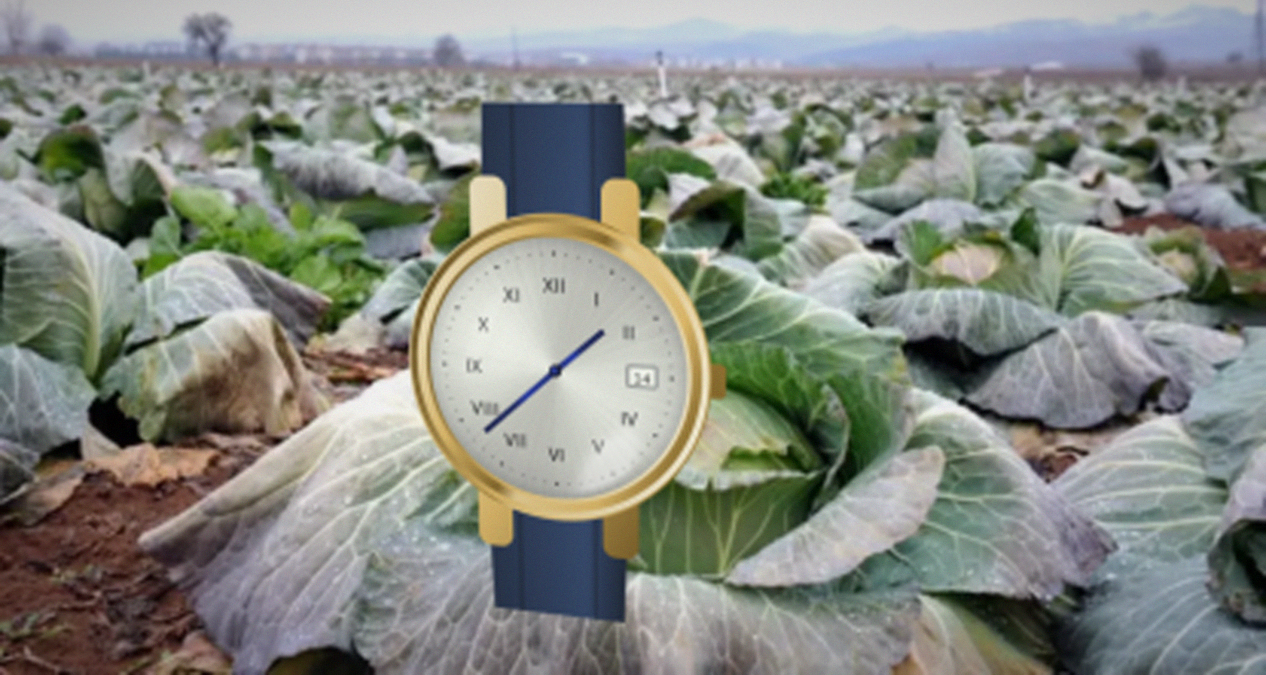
1:38
